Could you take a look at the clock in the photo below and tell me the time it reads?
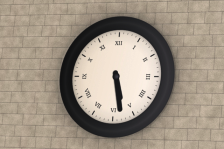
5:28
